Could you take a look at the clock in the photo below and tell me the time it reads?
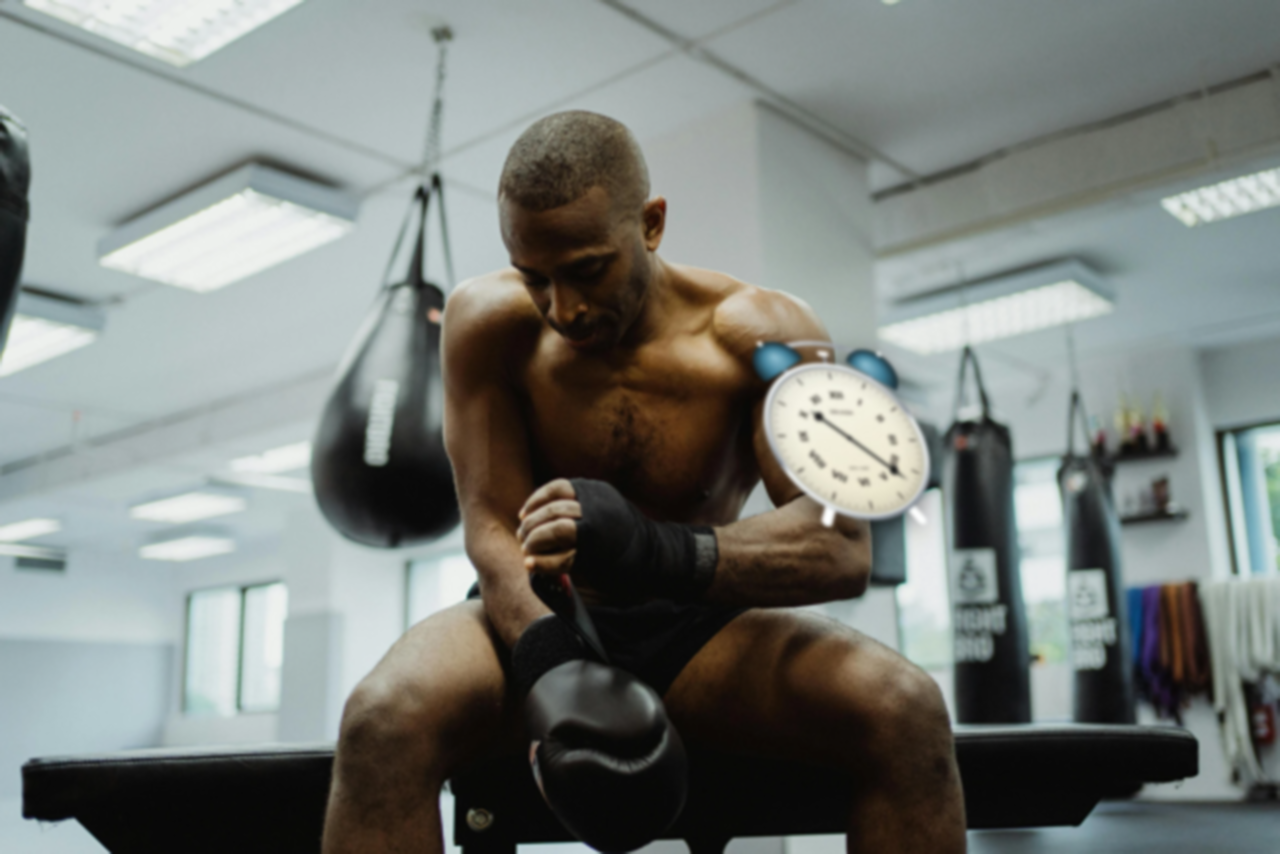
10:22
